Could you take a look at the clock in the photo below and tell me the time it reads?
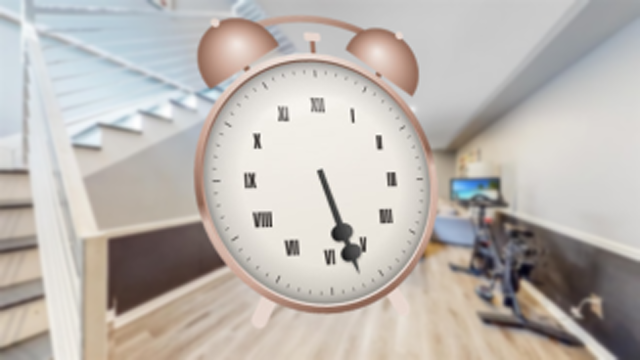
5:27
